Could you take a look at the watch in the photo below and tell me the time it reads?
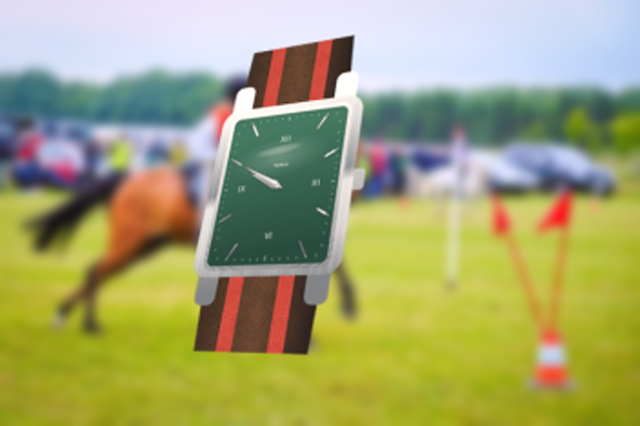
9:50
